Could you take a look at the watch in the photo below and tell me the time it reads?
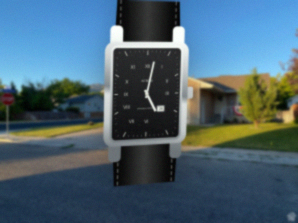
5:02
